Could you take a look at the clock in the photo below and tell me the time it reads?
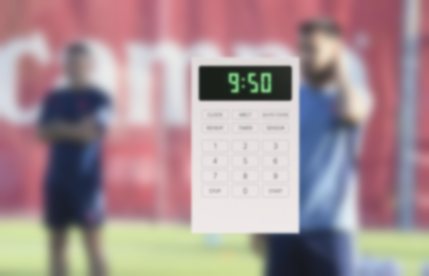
9:50
